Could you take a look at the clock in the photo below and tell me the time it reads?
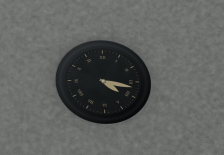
4:17
